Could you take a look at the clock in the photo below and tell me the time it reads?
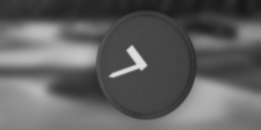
10:42
